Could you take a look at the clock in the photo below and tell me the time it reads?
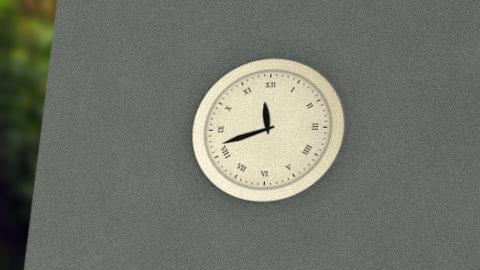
11:42
